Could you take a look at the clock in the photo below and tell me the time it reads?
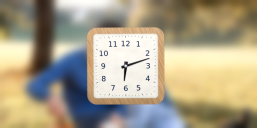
6:12
